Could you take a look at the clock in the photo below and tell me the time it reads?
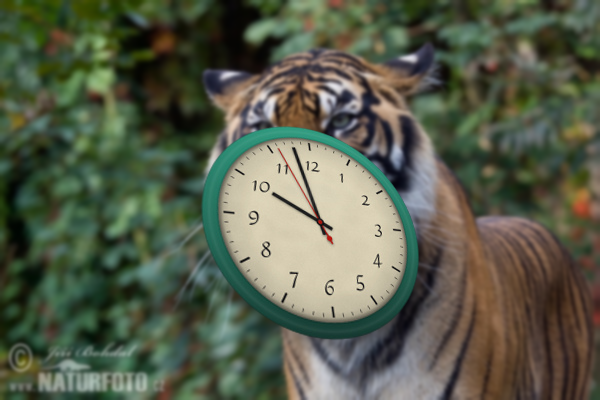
9:57:56
